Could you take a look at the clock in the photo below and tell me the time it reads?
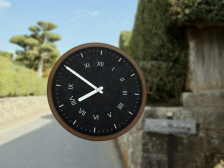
7:50
